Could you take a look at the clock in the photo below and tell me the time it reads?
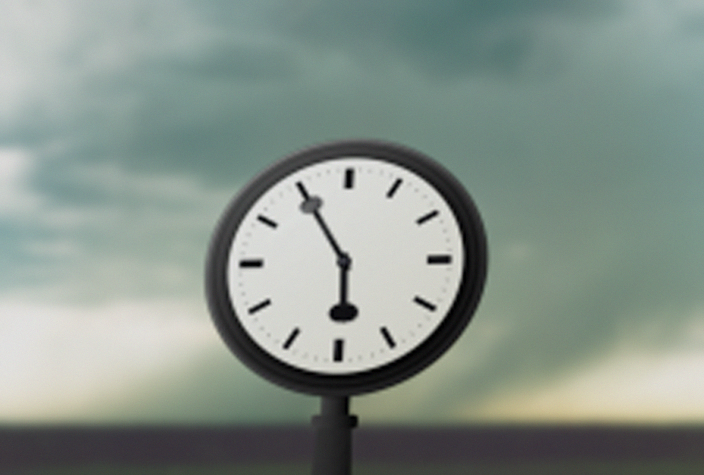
5:55
